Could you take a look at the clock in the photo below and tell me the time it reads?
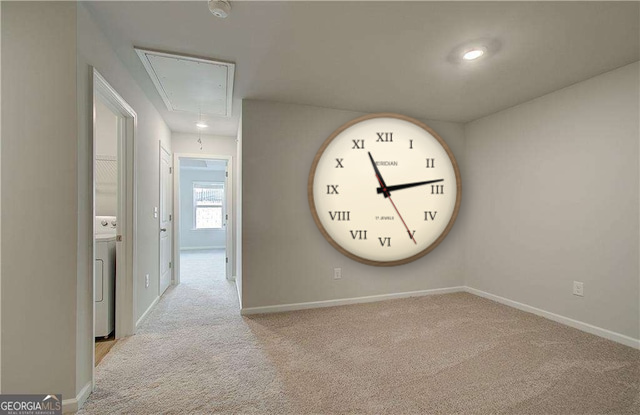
11:13:25
